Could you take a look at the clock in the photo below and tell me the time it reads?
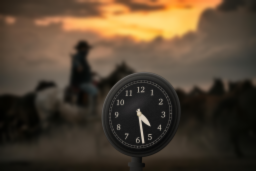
4:28
